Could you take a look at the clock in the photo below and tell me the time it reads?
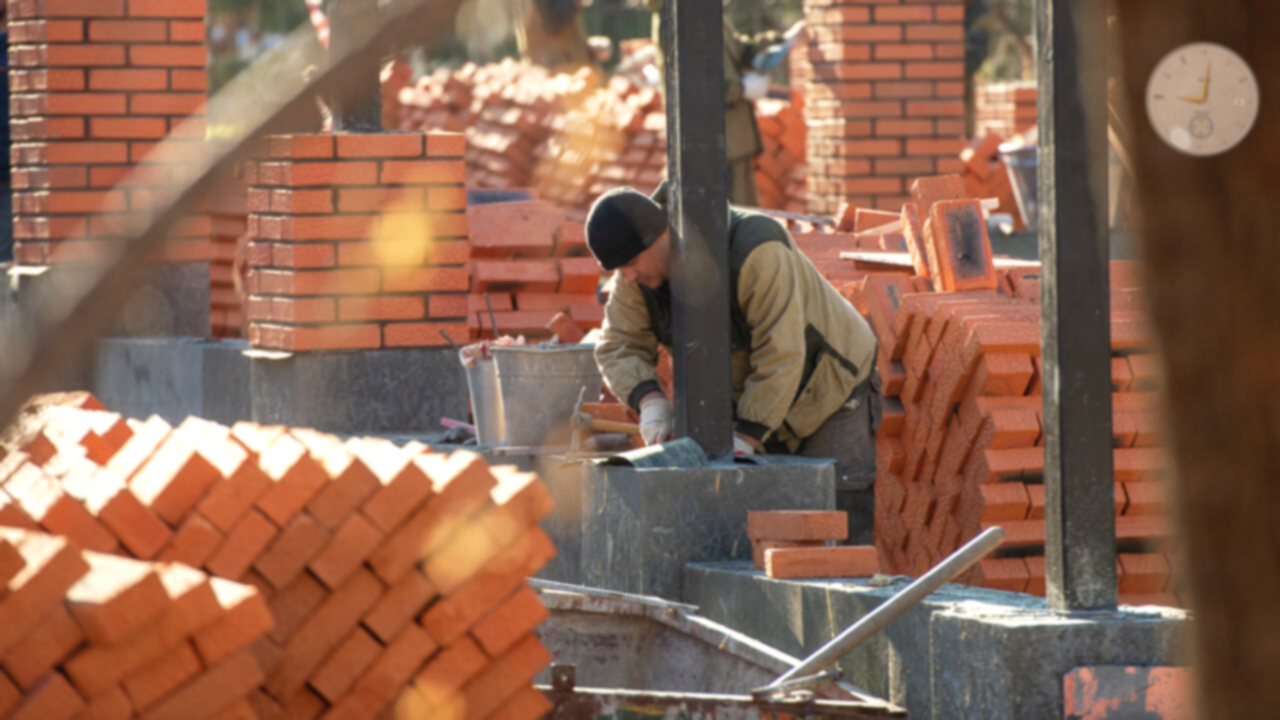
9:01
